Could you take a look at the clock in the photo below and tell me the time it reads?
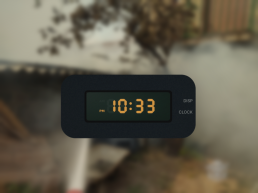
10:33
